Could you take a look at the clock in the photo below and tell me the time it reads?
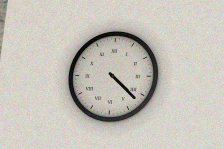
4:22
